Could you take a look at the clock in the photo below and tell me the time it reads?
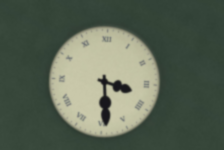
3:29
